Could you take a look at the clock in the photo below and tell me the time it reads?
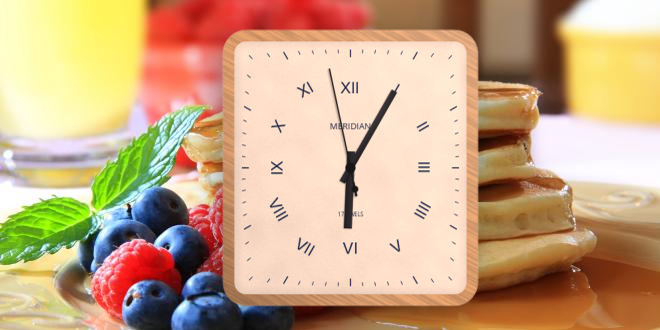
6:04:58
